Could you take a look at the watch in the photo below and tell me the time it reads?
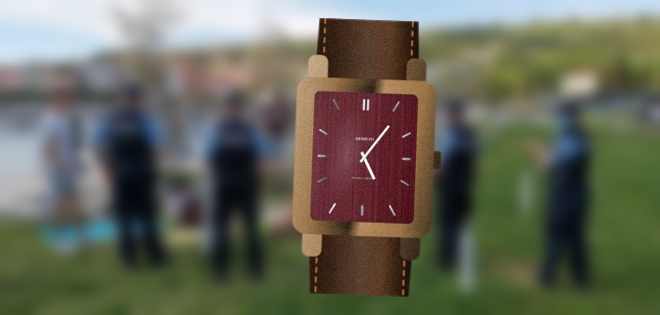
5:06
